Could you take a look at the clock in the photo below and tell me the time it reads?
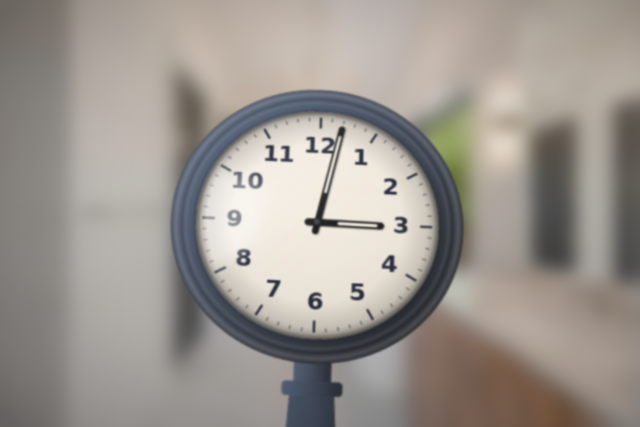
3:02
